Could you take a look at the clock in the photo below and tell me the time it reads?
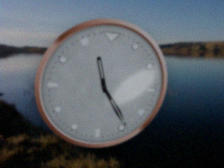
11:24
